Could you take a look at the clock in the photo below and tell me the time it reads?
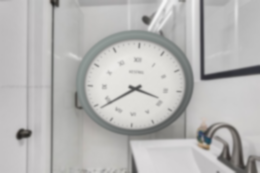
3:39
